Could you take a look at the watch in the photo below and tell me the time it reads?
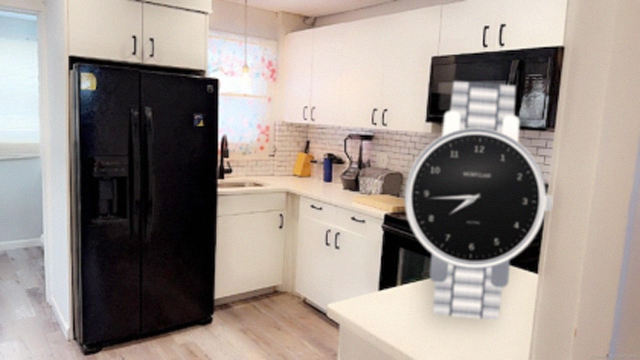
7:44
